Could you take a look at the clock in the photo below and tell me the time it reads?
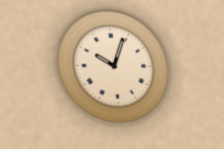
10:04
